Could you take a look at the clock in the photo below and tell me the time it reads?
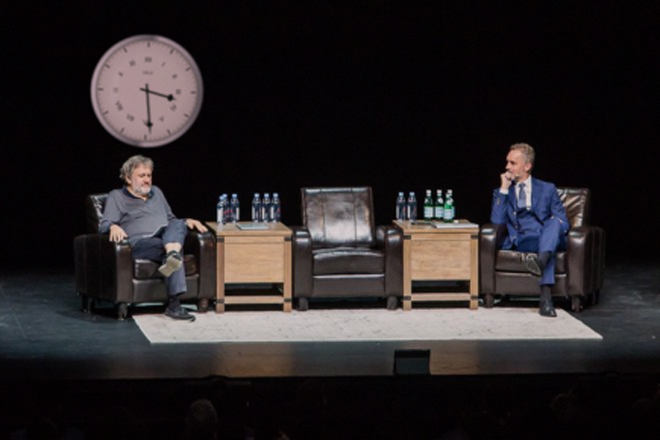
3:29
